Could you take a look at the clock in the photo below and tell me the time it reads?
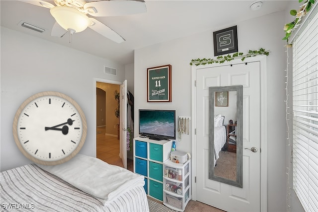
3:12
